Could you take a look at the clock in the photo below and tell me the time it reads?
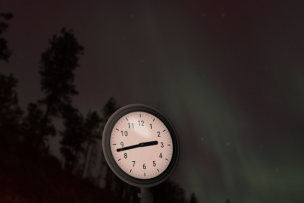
2:43
